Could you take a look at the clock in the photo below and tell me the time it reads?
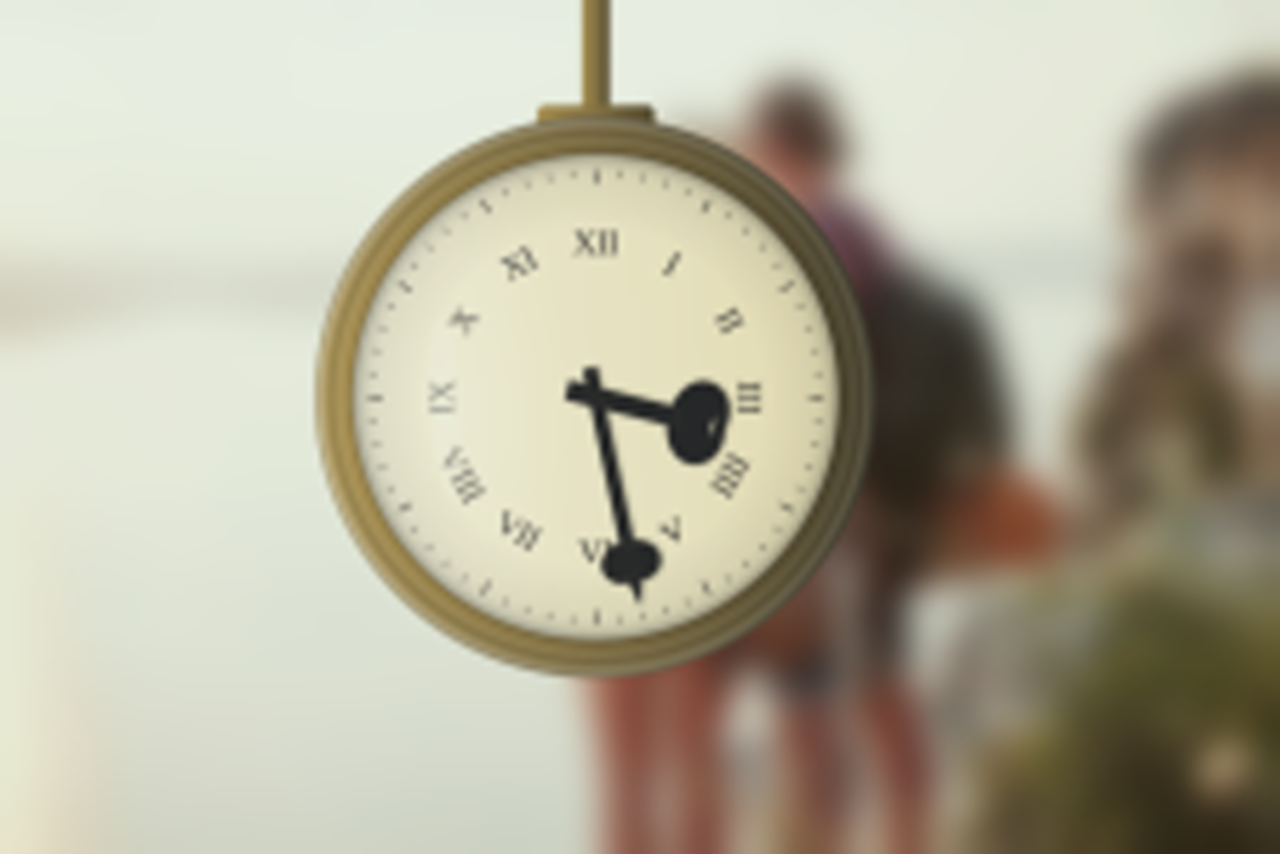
3:28
